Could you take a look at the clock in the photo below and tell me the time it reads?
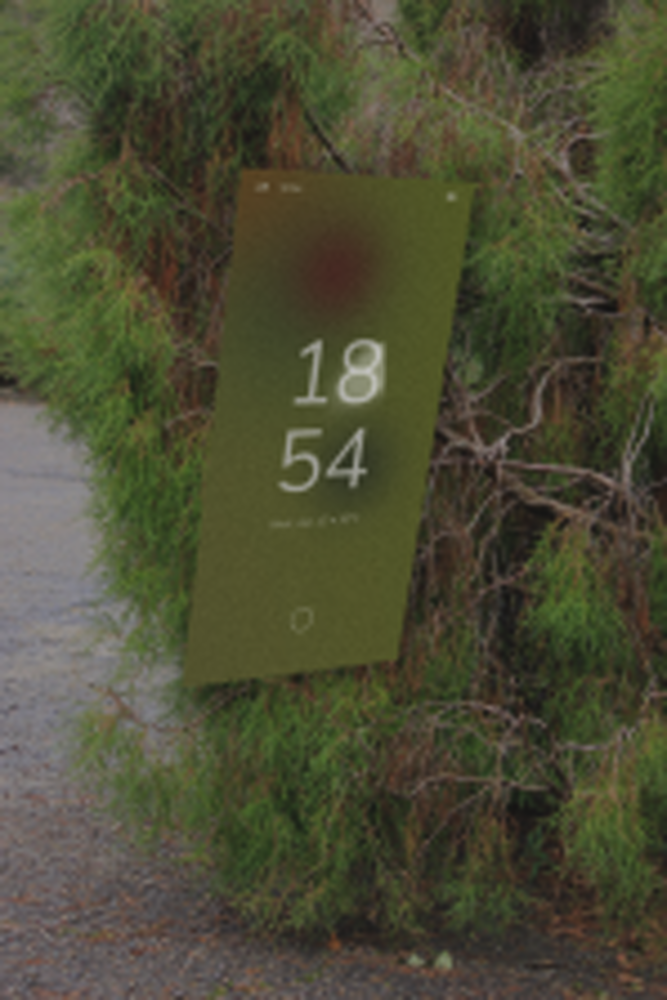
18:54
